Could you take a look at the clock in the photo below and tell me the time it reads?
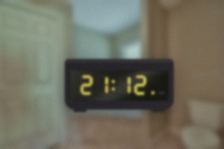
21:12
